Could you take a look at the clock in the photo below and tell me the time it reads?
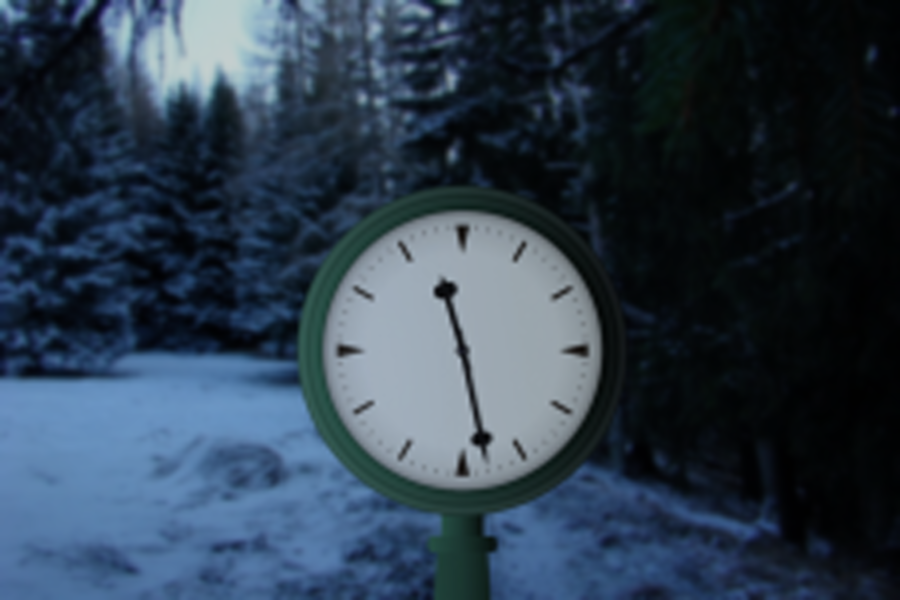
11:28
